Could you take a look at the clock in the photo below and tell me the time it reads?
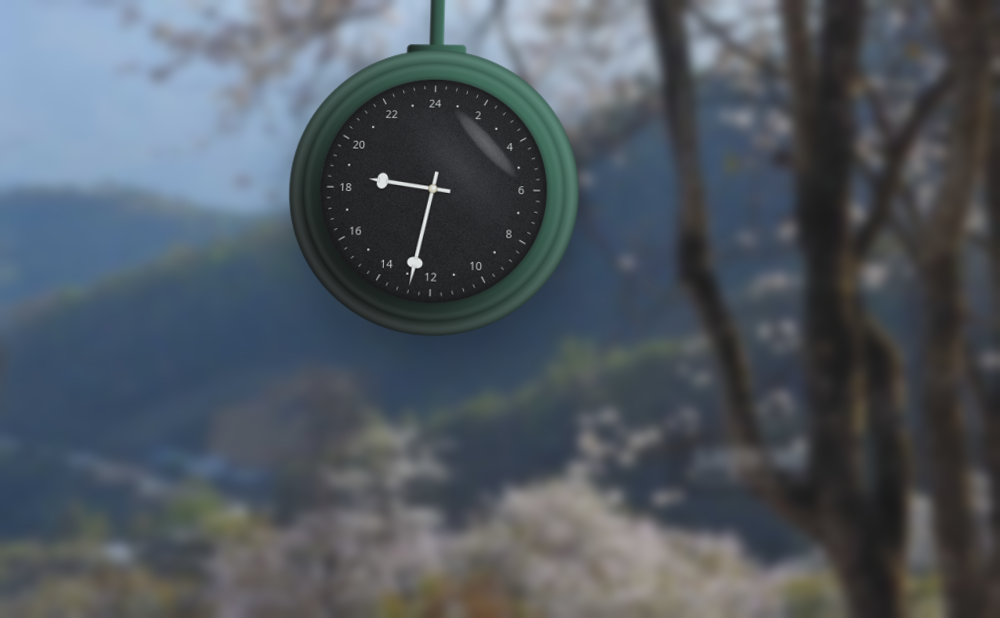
18:32
